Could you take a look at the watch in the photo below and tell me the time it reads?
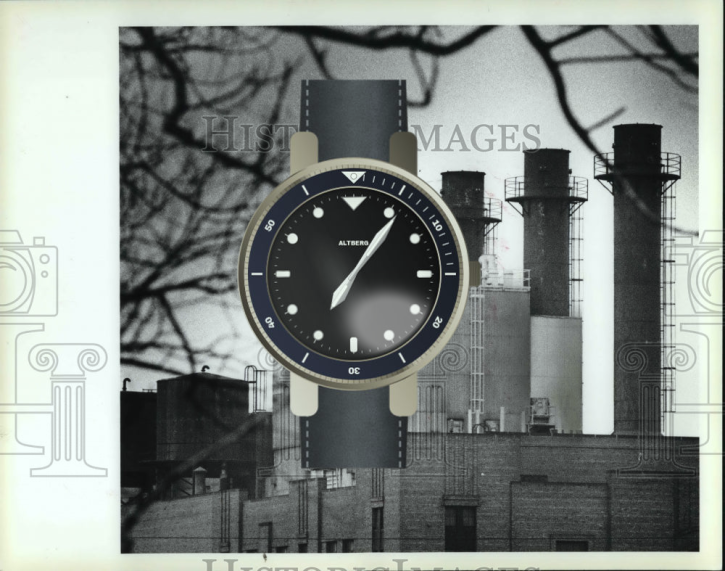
7:06
